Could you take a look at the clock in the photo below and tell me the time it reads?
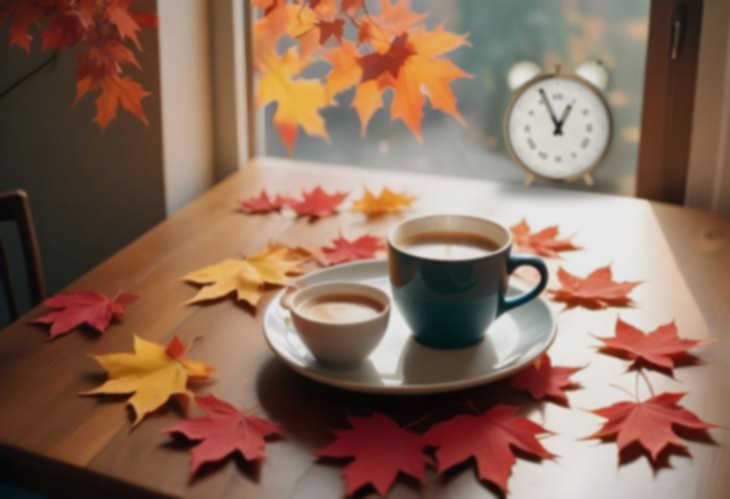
12:56
